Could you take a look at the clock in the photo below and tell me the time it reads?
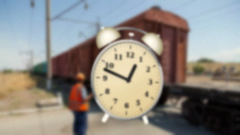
12:48
